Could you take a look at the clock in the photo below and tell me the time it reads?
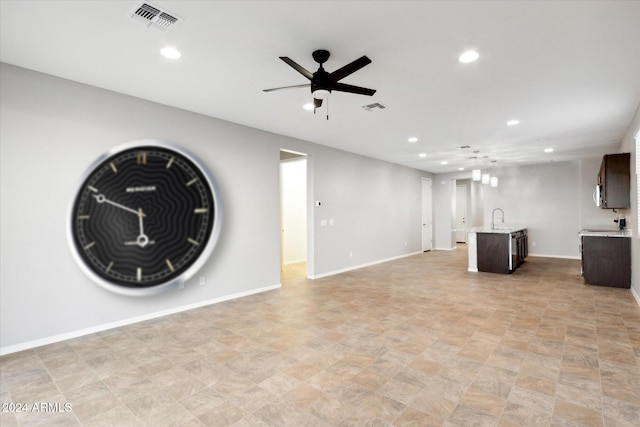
5:49
